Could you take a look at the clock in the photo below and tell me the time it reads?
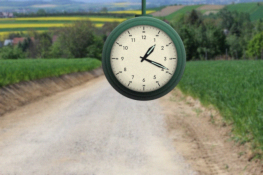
1:19
